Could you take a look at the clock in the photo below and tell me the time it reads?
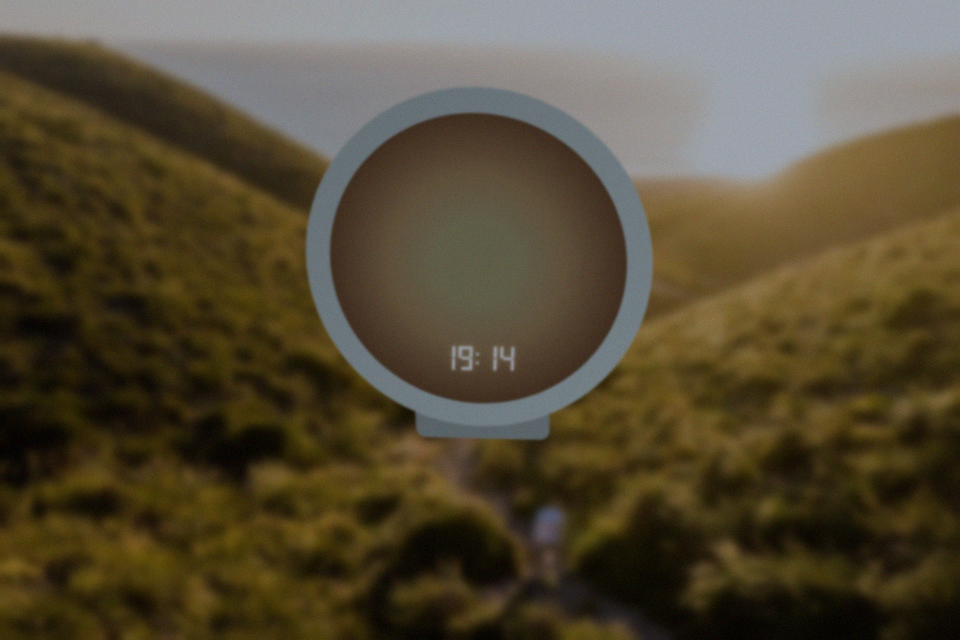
19:14
